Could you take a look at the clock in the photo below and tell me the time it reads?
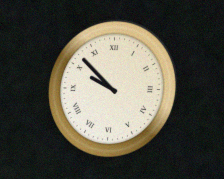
9:52
